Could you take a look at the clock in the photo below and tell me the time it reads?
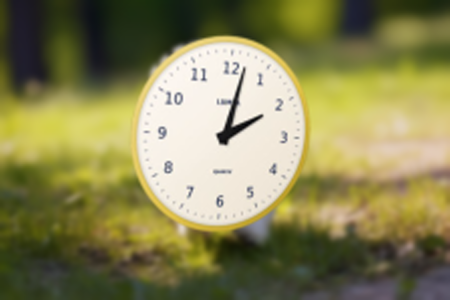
2:02
